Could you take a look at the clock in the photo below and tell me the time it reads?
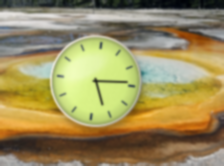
5:14
